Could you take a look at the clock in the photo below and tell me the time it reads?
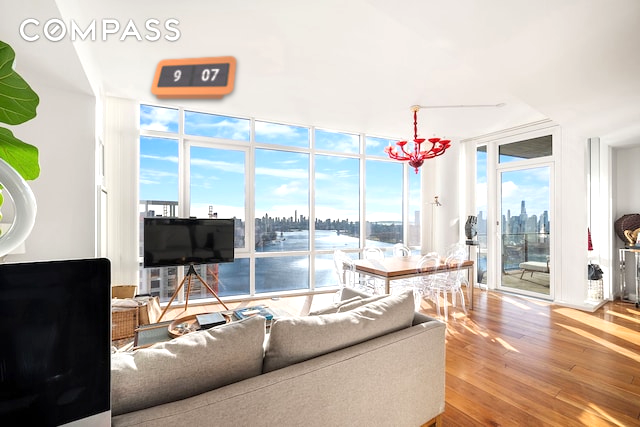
9:07
